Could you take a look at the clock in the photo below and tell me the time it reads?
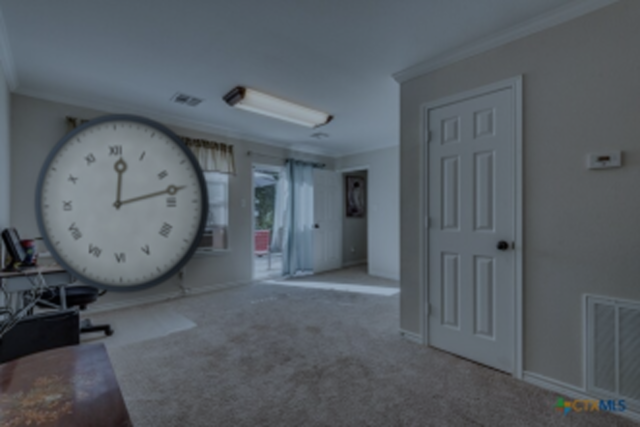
12:13
